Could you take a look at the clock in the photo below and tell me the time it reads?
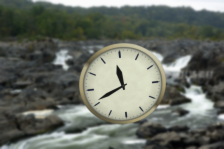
11:41
